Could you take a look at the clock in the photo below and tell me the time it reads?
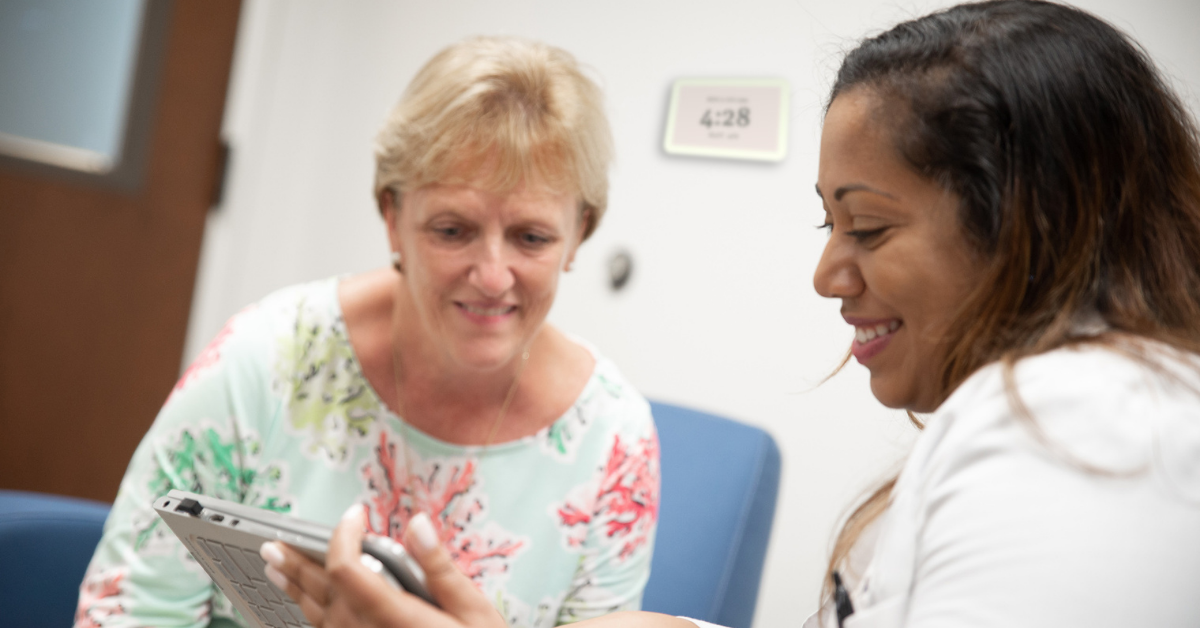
4:28
